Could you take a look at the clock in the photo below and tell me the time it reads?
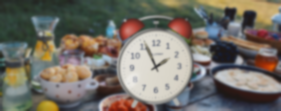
1:56
